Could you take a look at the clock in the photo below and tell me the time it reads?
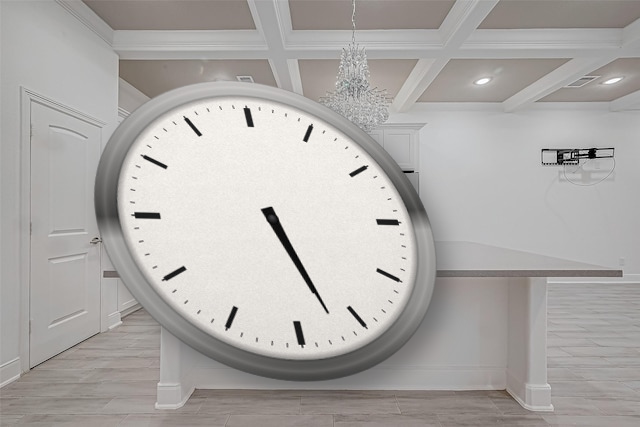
5:27
